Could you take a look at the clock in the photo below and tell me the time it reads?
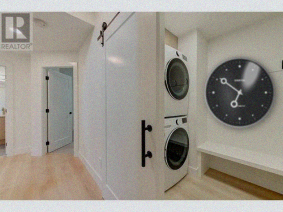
6:51
